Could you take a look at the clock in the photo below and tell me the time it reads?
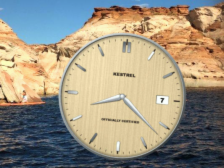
8:22
